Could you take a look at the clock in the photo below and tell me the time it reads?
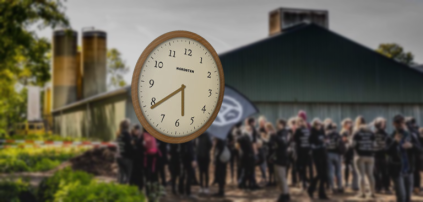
5:39
